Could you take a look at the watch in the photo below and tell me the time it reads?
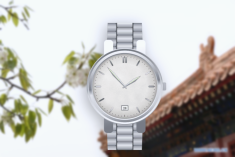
1:53
